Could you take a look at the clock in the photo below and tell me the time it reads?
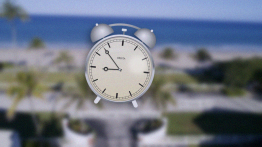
8:53
